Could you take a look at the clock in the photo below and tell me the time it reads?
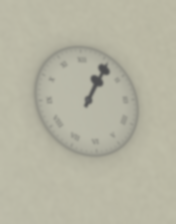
1:06
